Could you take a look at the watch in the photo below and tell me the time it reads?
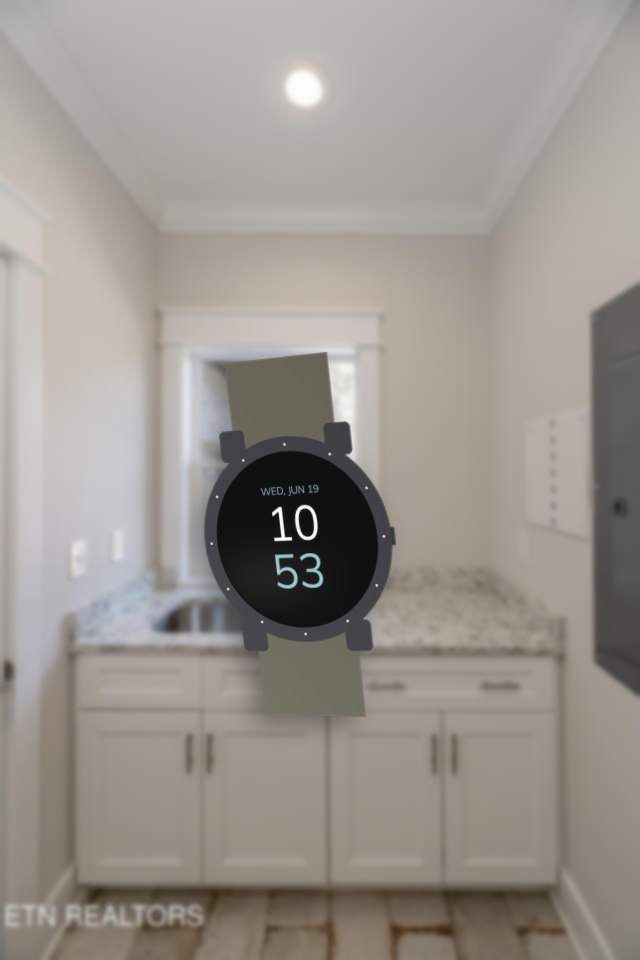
10:53
